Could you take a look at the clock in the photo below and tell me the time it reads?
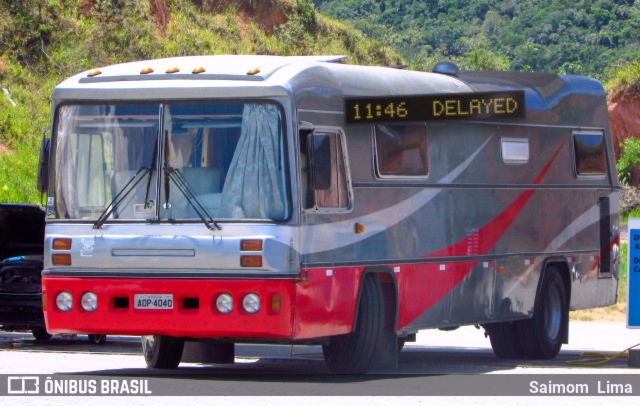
11:46
